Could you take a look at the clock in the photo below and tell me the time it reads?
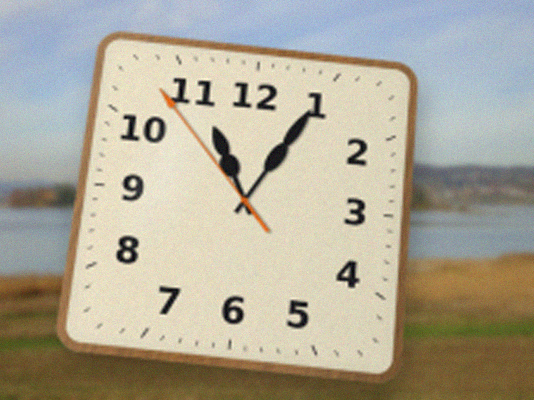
11:04:53
